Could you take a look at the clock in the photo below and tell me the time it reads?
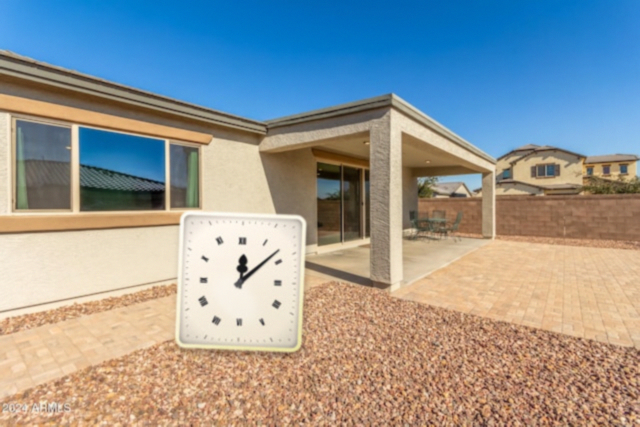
12:08
